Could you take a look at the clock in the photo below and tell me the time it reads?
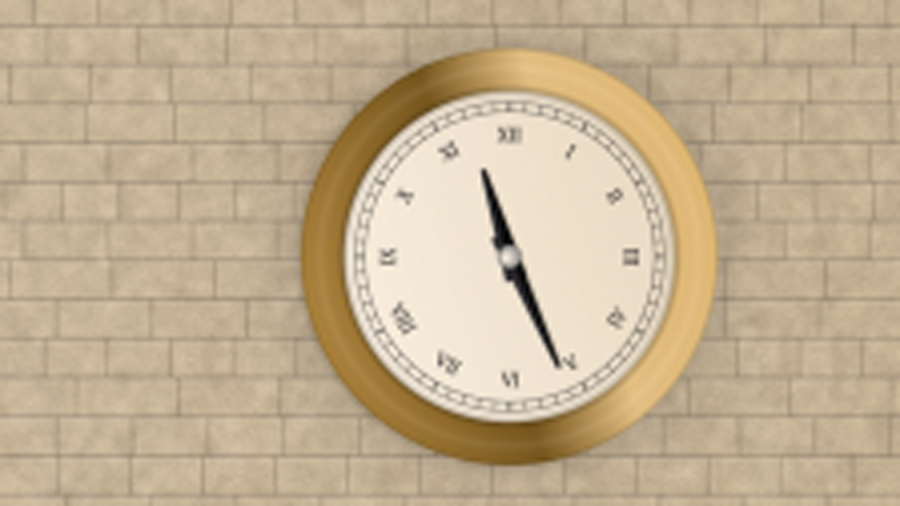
11:26
